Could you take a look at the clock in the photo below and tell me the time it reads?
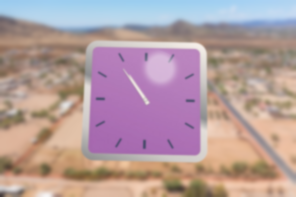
10:54
